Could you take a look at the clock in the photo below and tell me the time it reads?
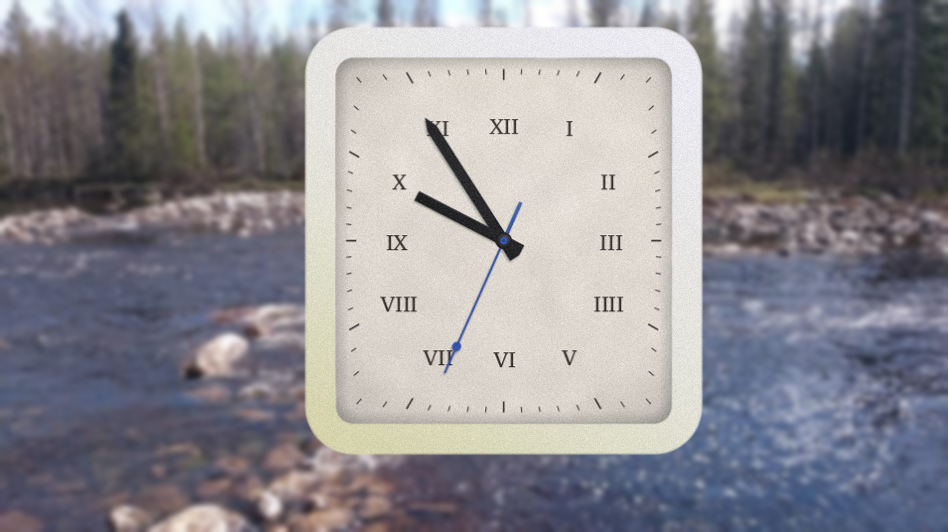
9:54:34
